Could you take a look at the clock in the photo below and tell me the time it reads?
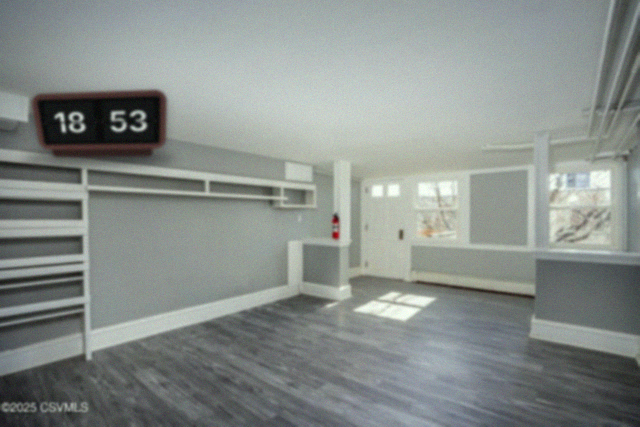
18:53
